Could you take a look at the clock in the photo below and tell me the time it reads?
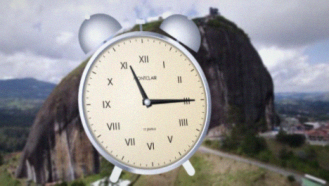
11:15
